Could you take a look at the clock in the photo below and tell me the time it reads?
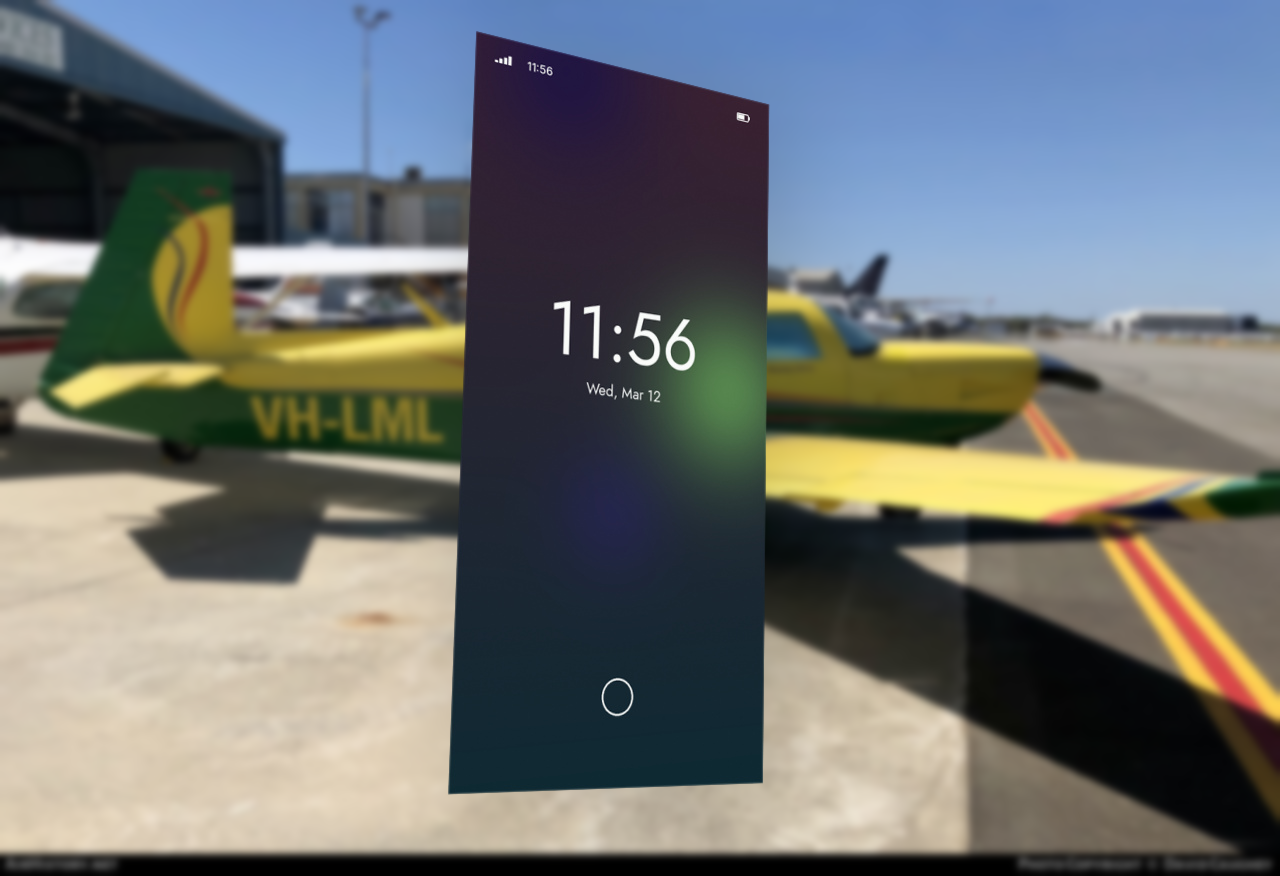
11:56
